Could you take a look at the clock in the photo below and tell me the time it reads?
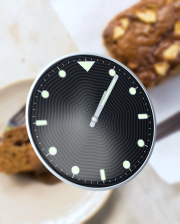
1:06
